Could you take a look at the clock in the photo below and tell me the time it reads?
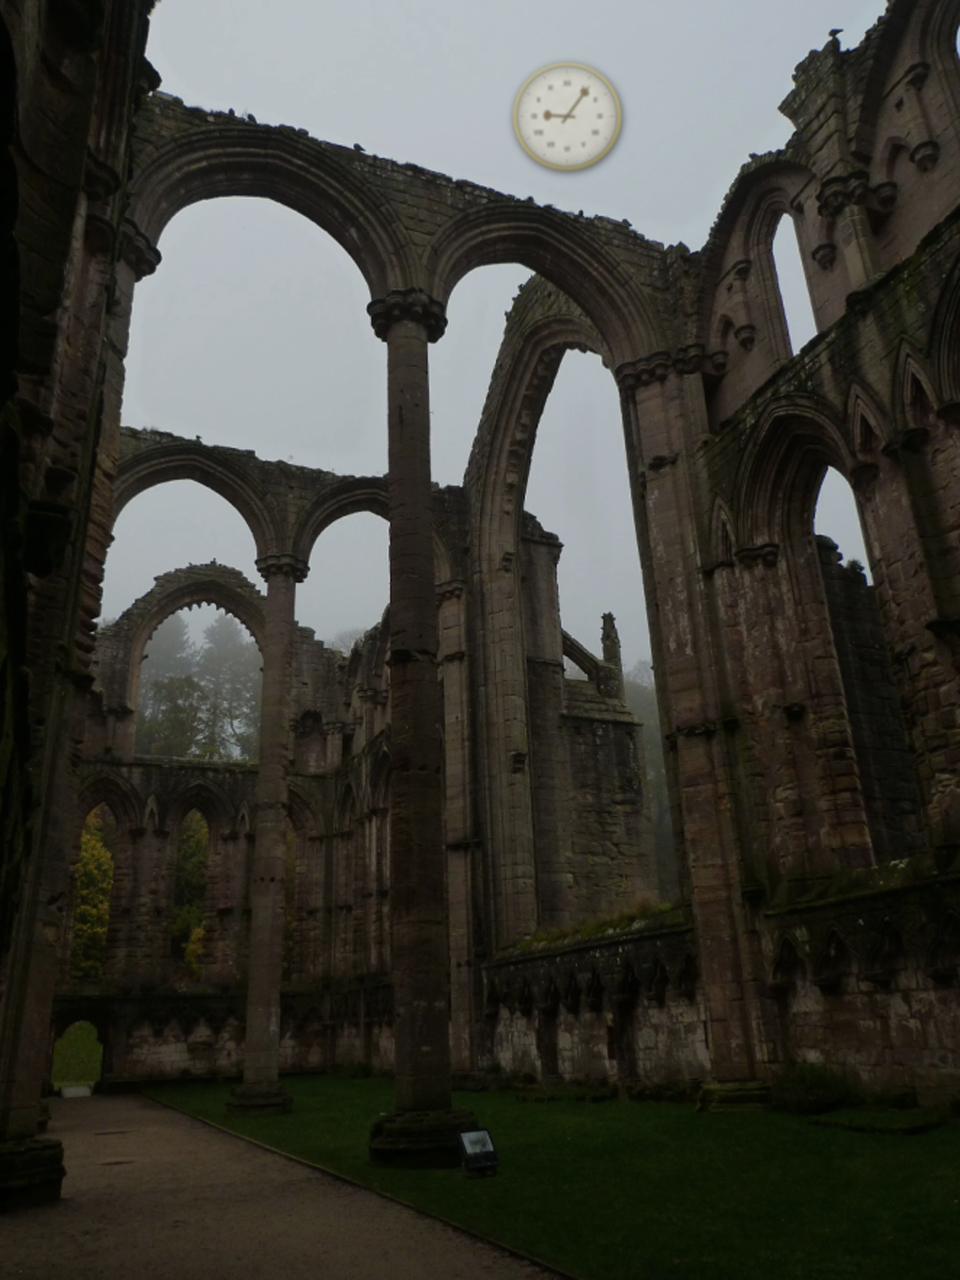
9:06
